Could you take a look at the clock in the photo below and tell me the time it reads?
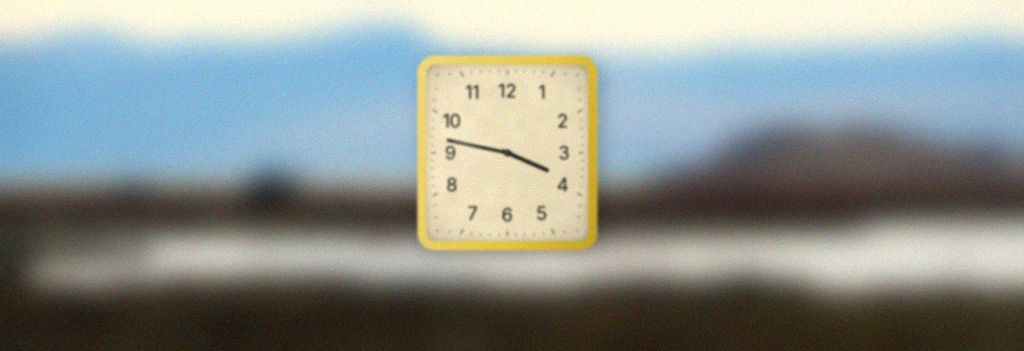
3:47
